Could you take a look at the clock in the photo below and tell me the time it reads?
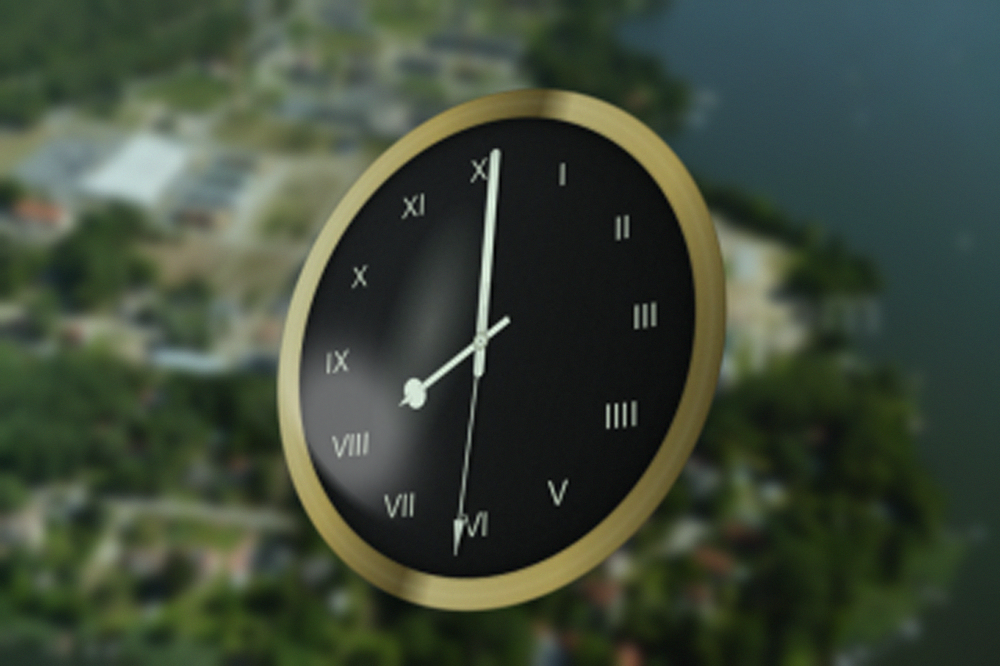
8:00:31
